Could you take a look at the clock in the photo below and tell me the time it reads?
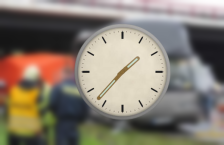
1:37
